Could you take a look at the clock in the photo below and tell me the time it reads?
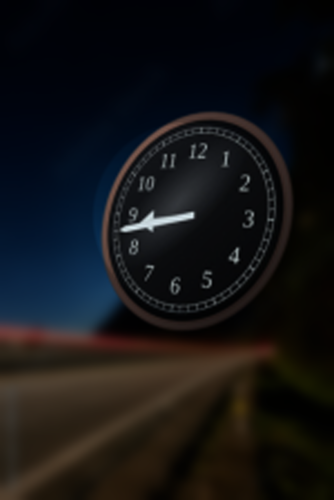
8:43
